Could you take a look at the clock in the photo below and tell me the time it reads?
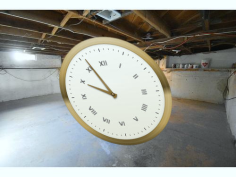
9:56
